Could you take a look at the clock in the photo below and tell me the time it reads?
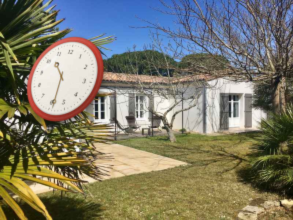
10:29
